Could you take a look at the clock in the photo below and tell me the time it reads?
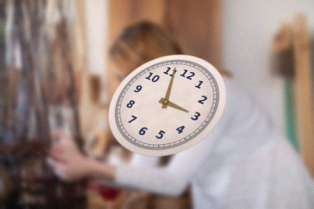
2:56
